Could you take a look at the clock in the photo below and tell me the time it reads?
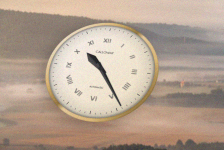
10:24
